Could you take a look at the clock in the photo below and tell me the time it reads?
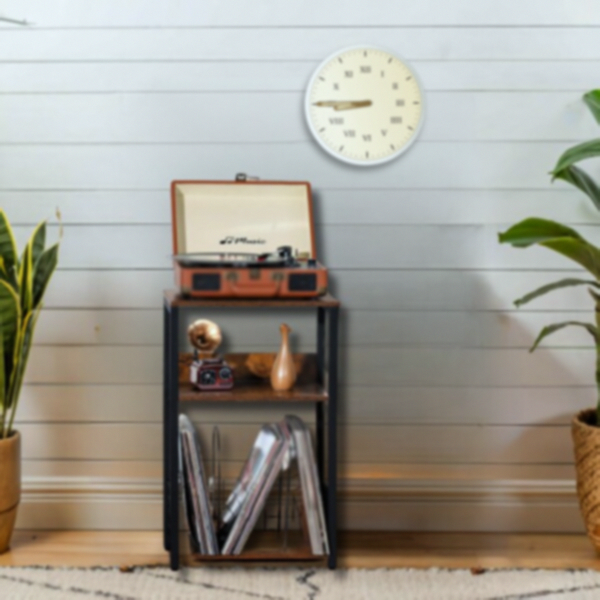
8:45
